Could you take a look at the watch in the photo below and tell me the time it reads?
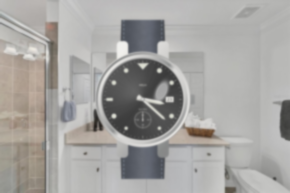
3:22
